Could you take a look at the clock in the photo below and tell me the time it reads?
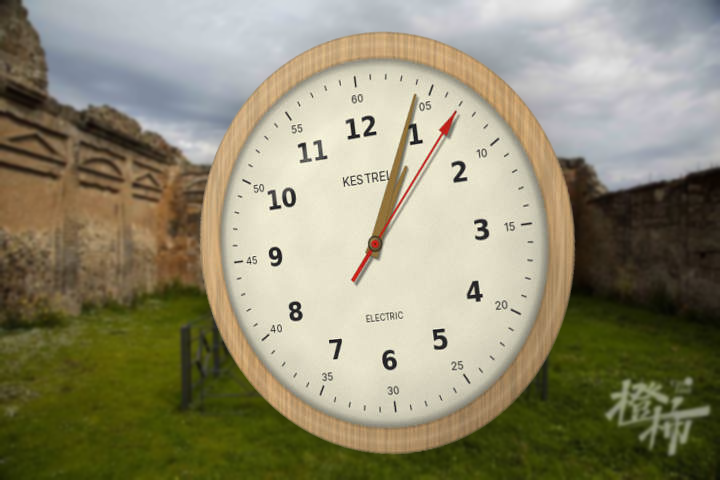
1:04:07
